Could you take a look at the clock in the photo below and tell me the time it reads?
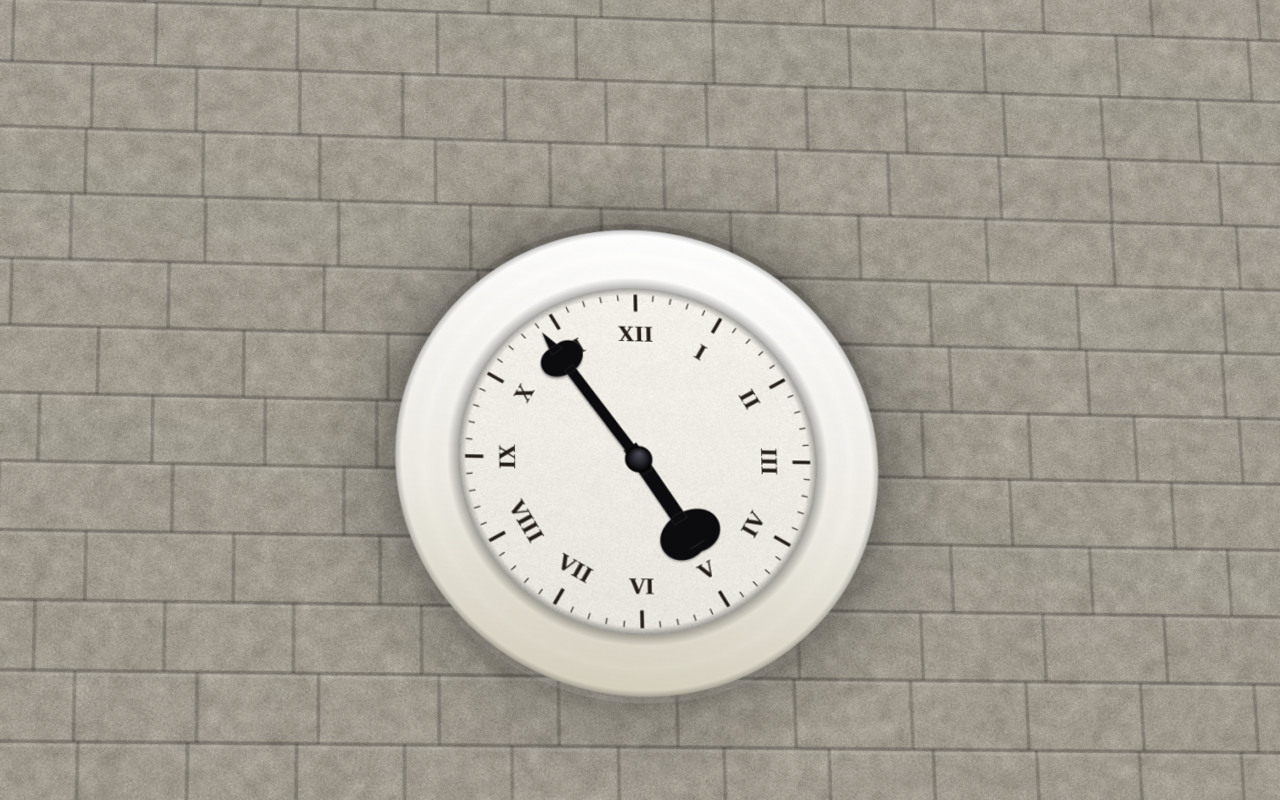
4:54
